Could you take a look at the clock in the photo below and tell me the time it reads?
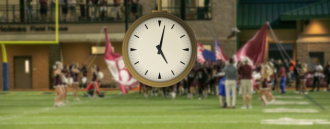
5:02
